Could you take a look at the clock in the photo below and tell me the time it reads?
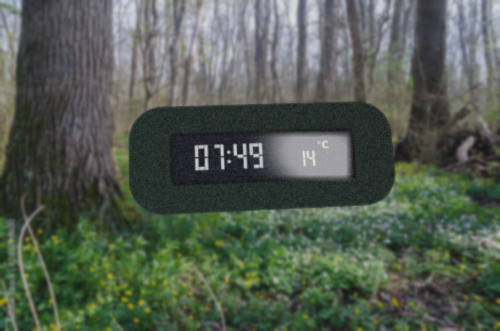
7:49
